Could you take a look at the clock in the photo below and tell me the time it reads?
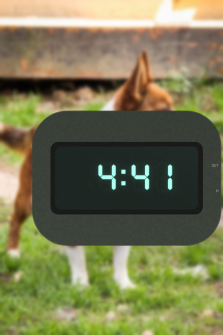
4:41
